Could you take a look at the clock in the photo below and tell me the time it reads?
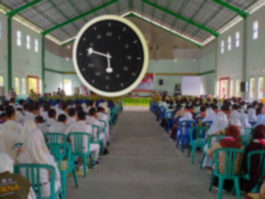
5:47
